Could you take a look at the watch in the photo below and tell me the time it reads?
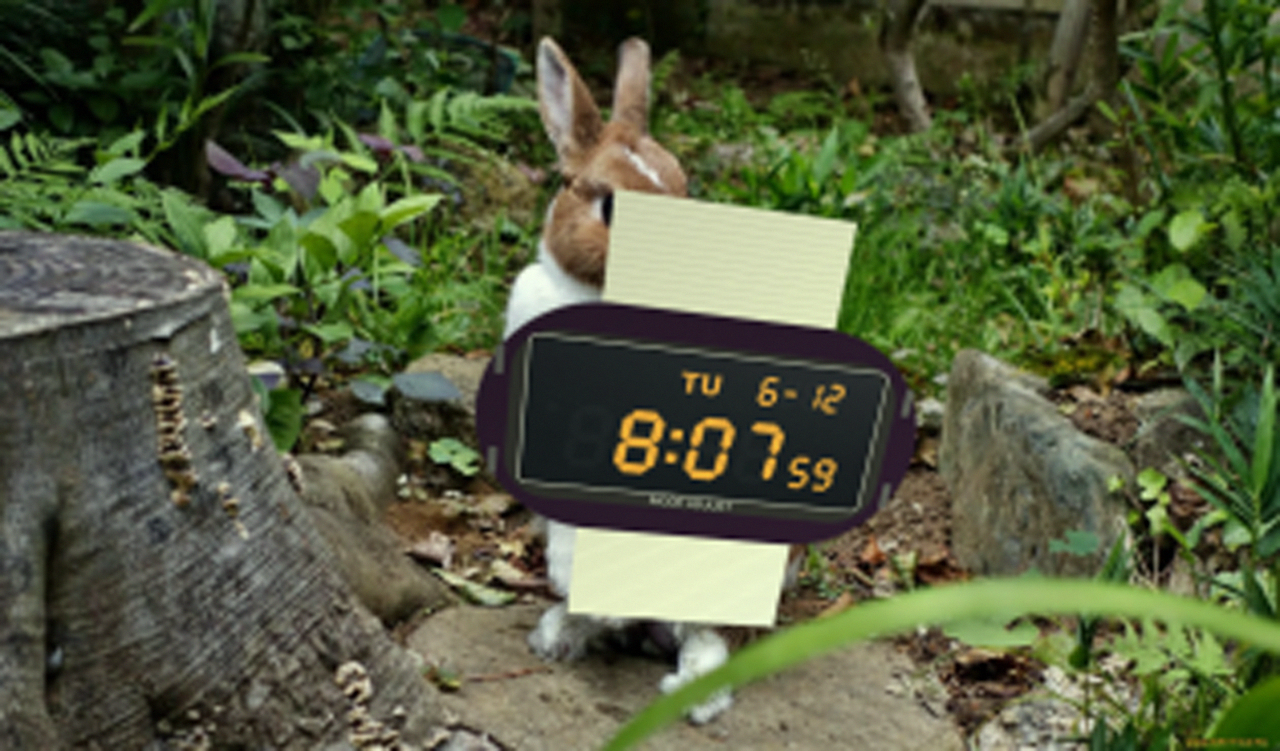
8:07:59
